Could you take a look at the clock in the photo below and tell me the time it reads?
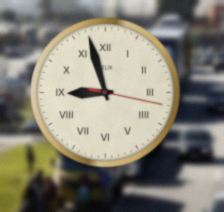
8:57:17
